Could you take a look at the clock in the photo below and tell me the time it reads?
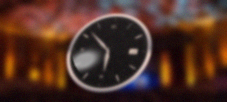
5:52
